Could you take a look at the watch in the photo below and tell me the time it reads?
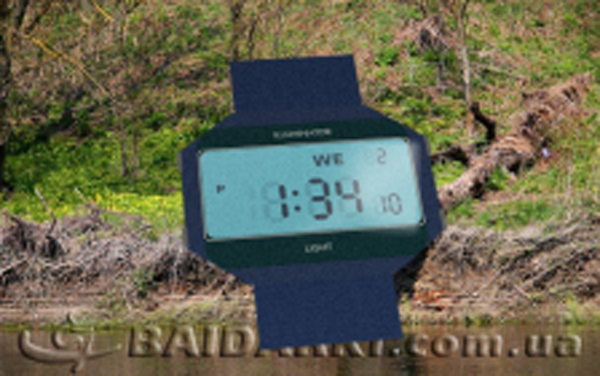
1:34:10
